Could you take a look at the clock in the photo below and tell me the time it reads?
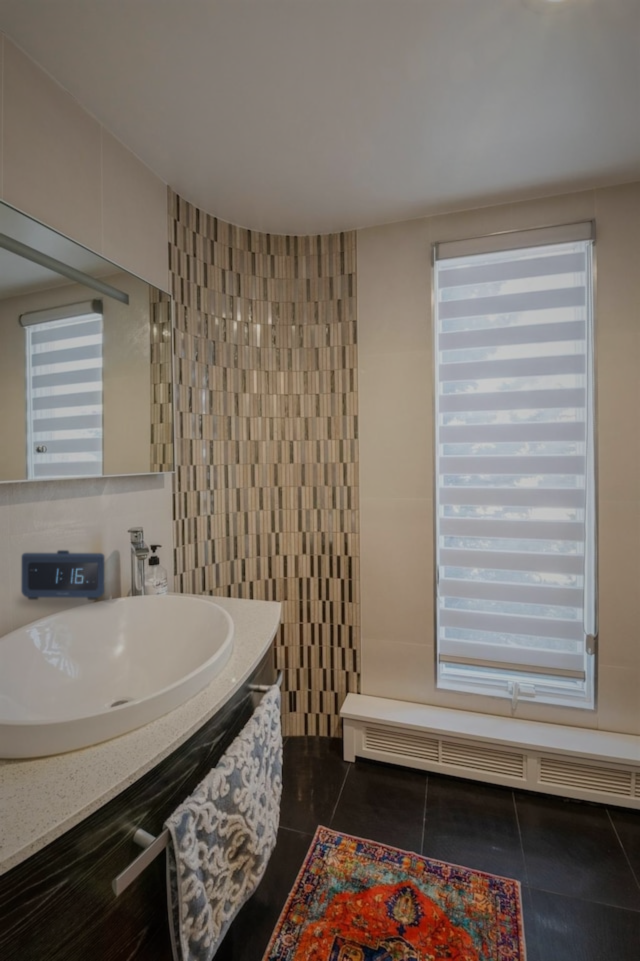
1:16
